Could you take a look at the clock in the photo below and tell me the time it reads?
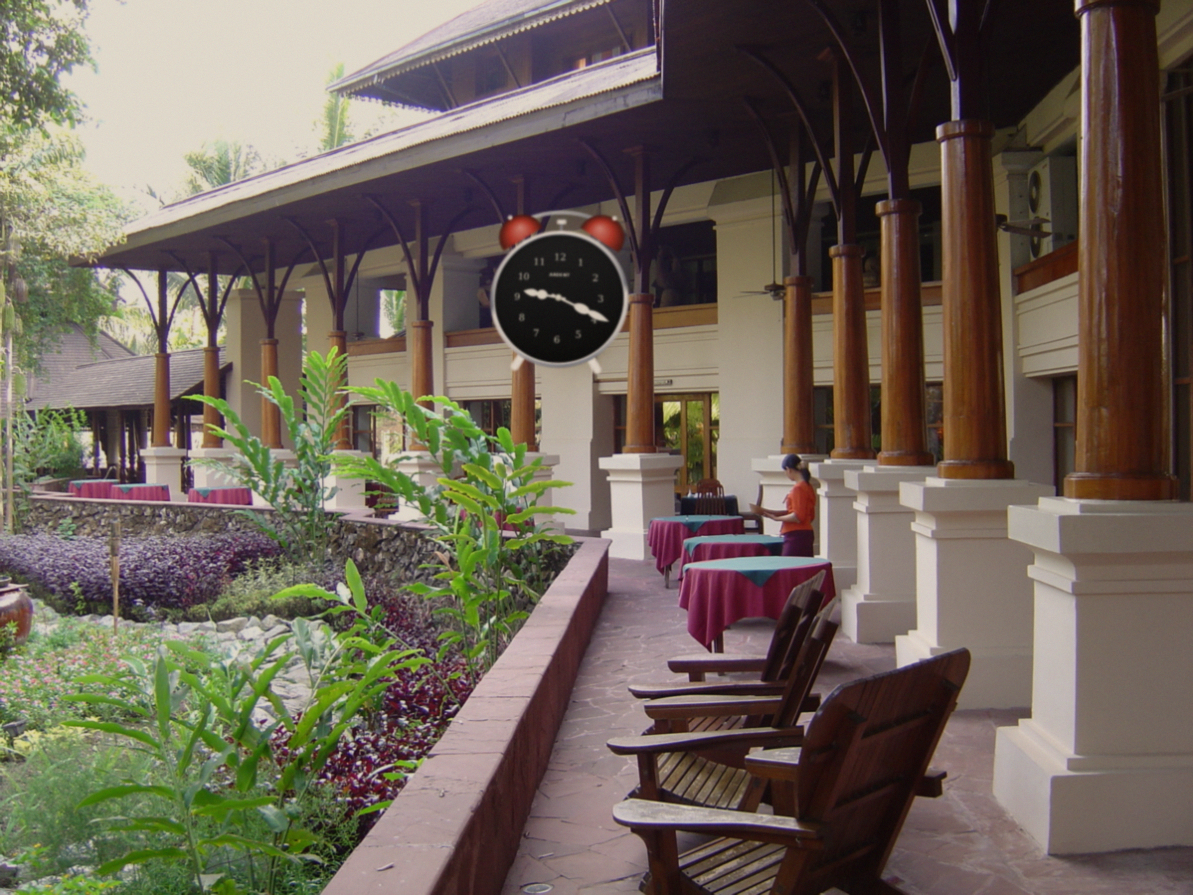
9:19
